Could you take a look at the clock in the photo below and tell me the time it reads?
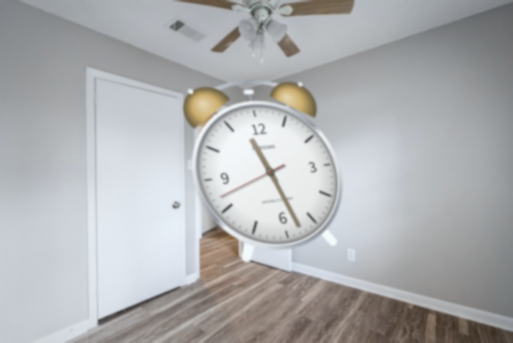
11:27:42
